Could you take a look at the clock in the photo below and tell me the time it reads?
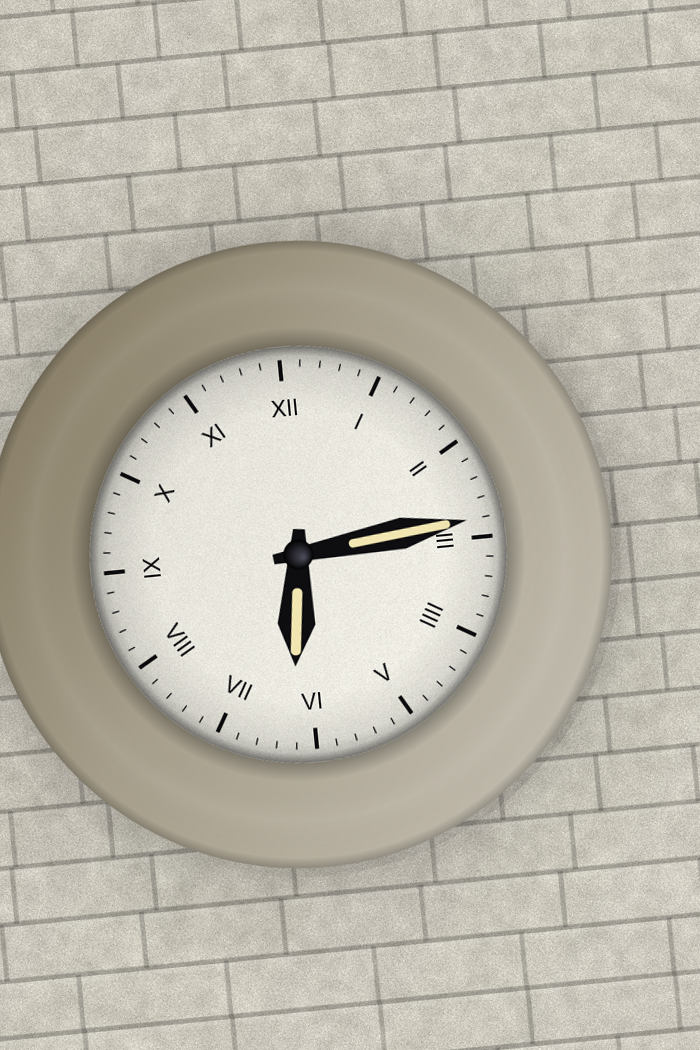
6:14
